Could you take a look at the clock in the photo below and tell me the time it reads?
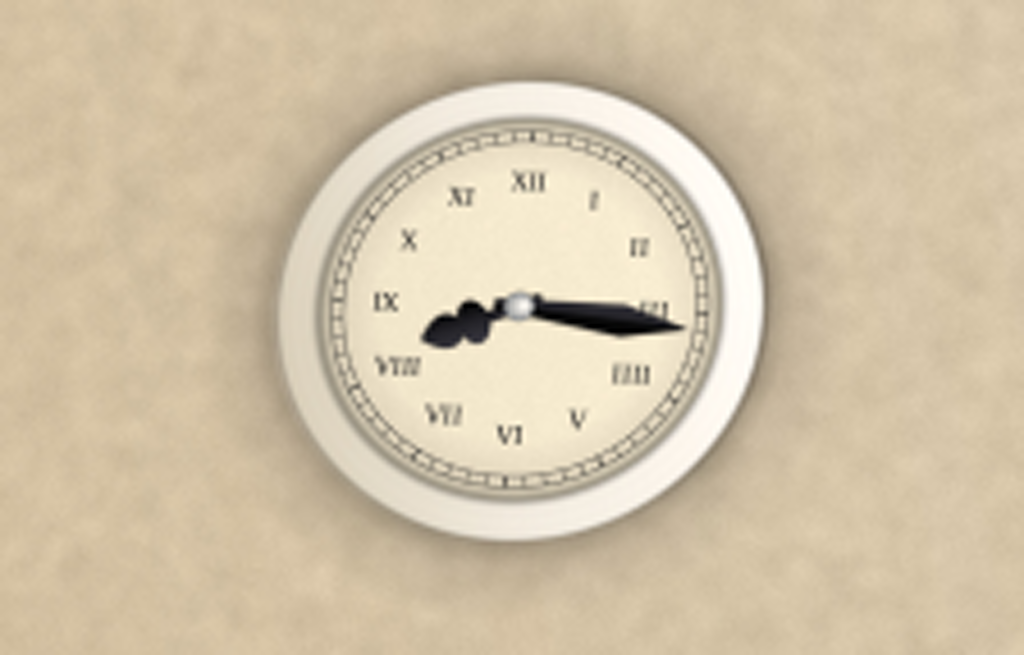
8:16
